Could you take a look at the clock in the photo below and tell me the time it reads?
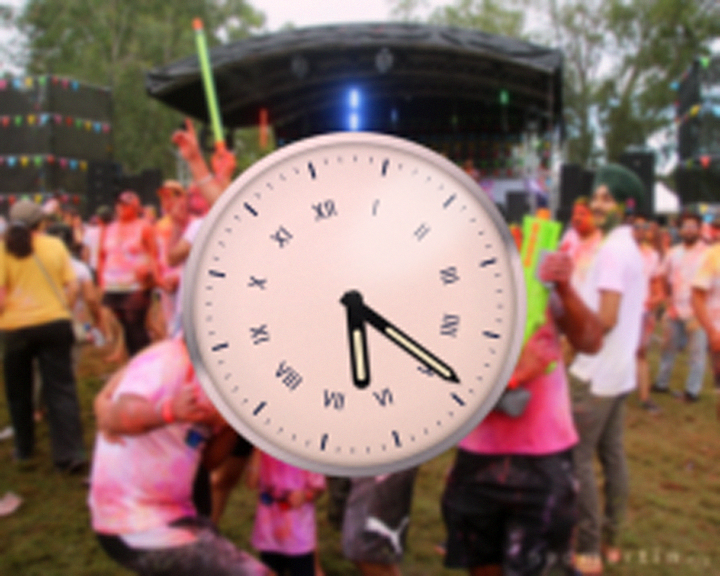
6:24
